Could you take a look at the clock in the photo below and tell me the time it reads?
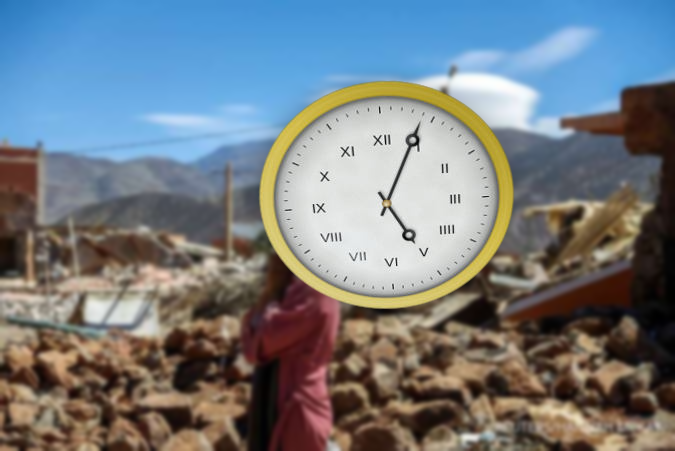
5:04
